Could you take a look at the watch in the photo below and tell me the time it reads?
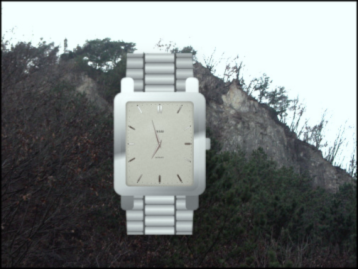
6:57
